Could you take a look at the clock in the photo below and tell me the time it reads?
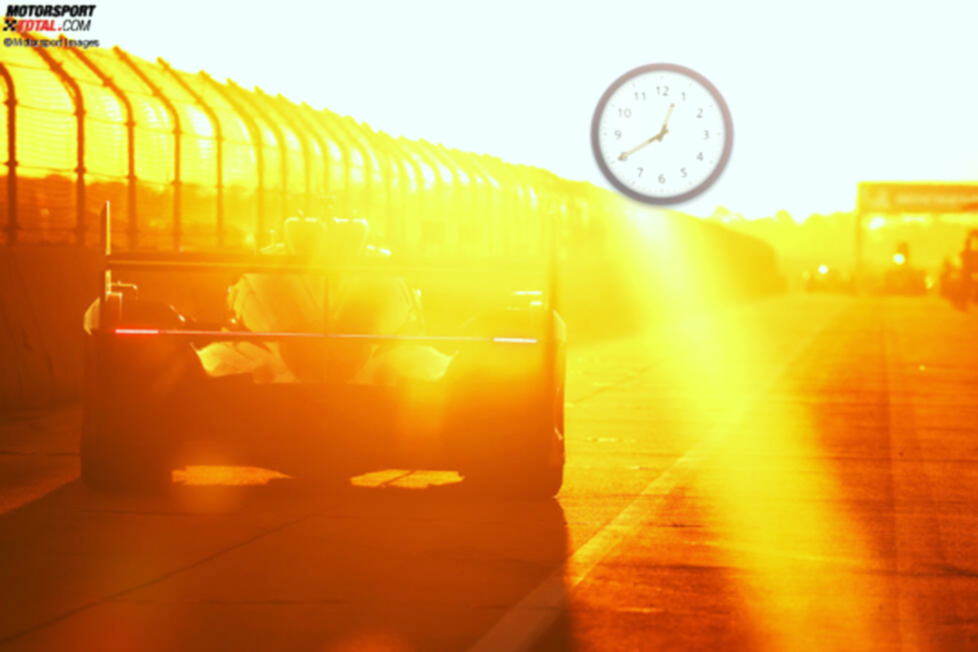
12:40
